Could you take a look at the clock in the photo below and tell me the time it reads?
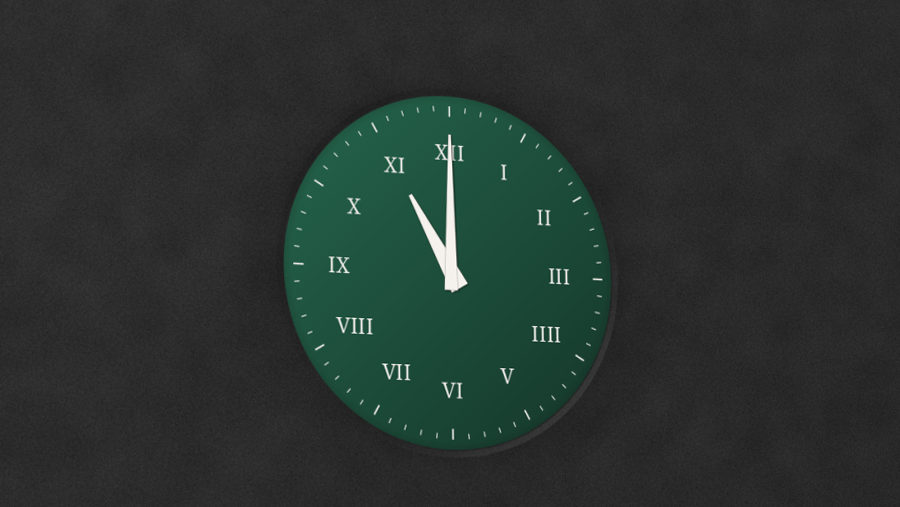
11:00
